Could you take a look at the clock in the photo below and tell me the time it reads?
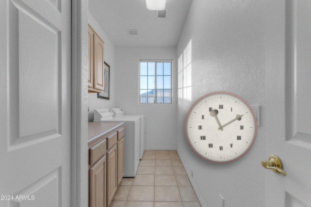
11:10
